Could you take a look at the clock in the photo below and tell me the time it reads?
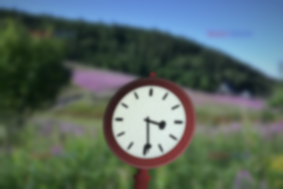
3:29
